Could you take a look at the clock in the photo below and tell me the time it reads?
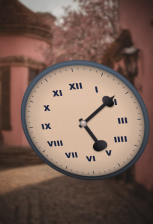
5:09
